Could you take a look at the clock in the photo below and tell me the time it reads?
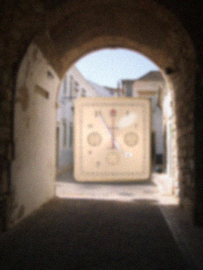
4:55
